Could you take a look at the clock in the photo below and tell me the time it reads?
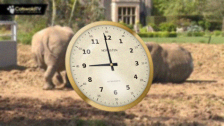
8:59
